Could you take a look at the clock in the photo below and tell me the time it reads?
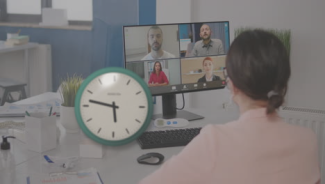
5:47
